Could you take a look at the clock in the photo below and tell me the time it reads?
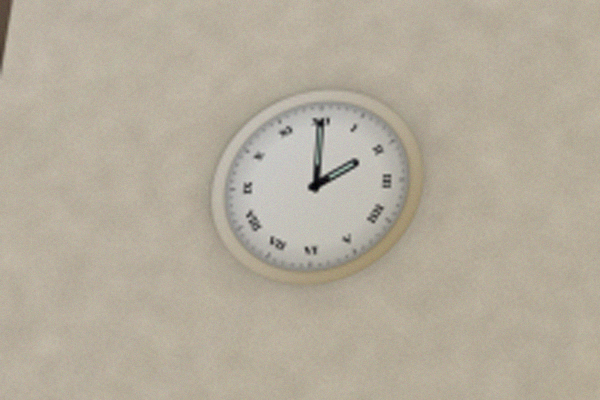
2:00
